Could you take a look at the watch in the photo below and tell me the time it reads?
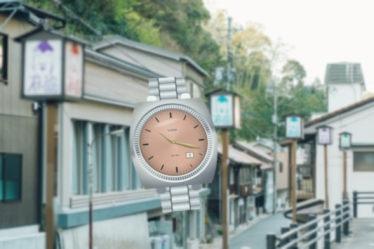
10:18
